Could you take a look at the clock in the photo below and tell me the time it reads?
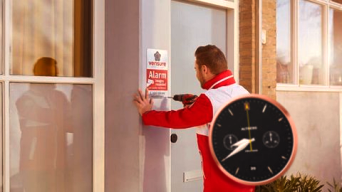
8:40
